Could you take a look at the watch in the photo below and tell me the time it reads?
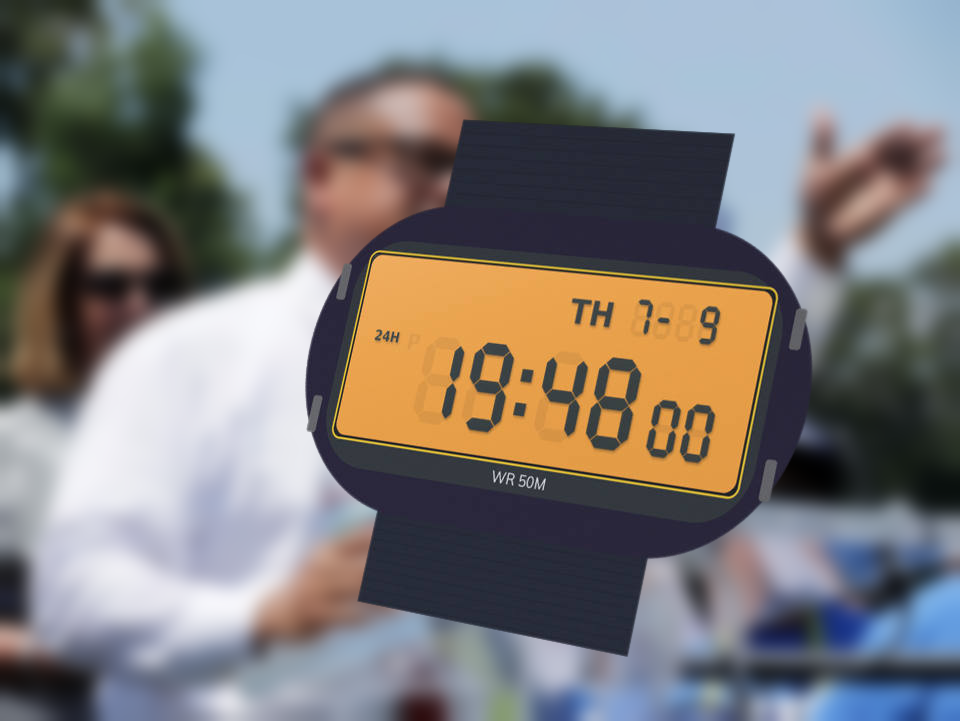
19:48:00
